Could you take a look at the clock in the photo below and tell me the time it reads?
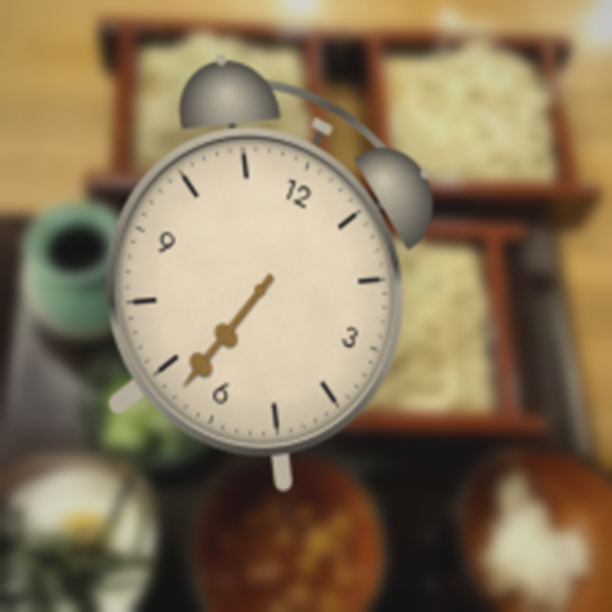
6:33
